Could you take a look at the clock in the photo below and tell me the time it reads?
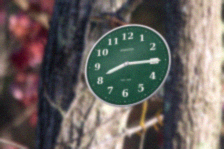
8:15
